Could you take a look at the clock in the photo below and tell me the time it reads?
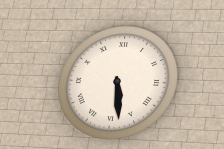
5:28
